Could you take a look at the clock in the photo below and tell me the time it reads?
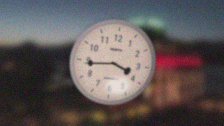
3:44
